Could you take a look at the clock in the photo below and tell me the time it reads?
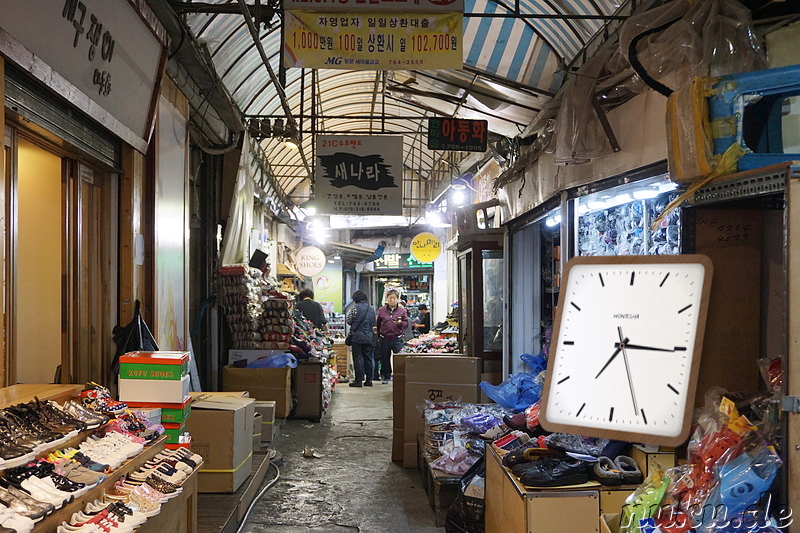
7:15:26
